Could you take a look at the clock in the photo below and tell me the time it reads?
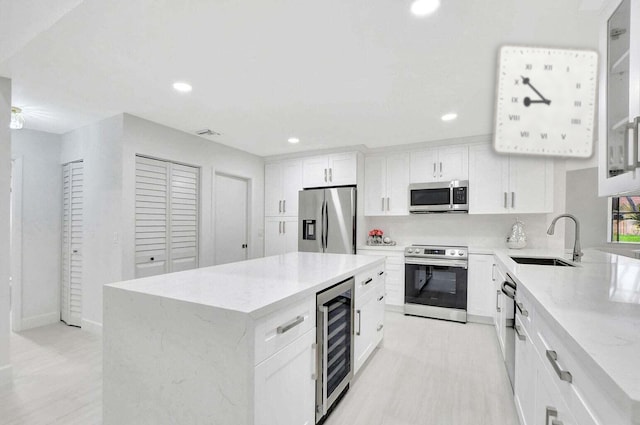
8:52
